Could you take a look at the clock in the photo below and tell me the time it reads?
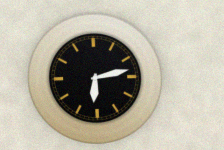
6:13
